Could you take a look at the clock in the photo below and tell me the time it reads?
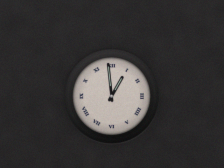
12:59
